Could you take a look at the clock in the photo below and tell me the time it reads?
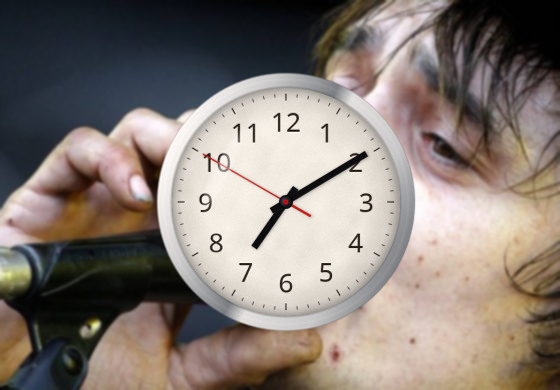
7:09:50
